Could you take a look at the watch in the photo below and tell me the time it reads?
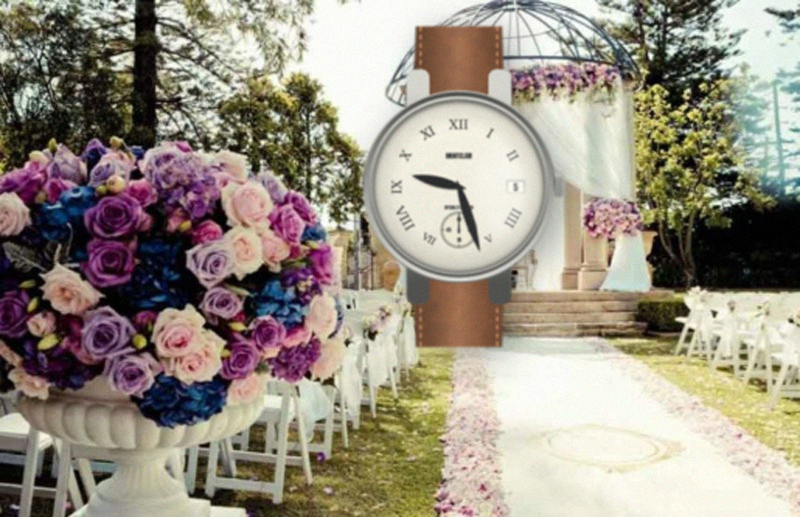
9:27
